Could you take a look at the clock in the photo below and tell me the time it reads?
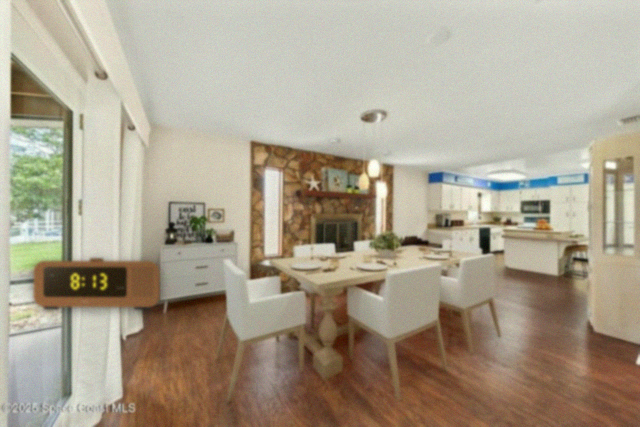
8:13
